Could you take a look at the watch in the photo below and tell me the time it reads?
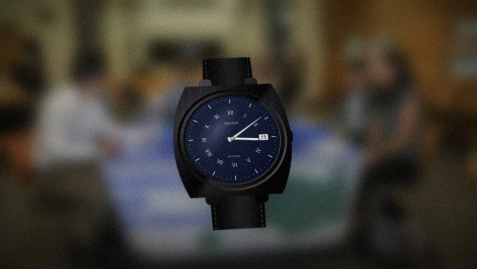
3:09
